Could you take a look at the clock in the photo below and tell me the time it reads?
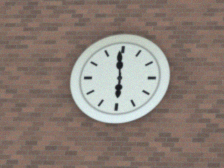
5:59
